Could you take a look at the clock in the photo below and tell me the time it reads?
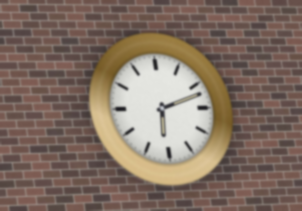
6:12
